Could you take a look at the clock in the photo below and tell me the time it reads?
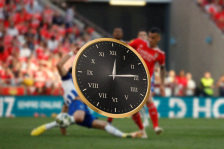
12:14
